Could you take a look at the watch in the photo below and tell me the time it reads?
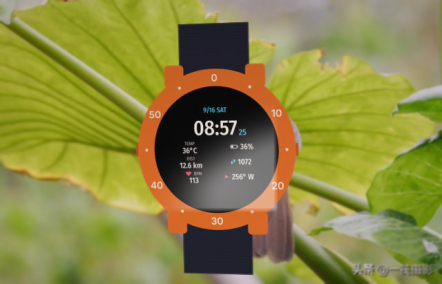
8:57:25
